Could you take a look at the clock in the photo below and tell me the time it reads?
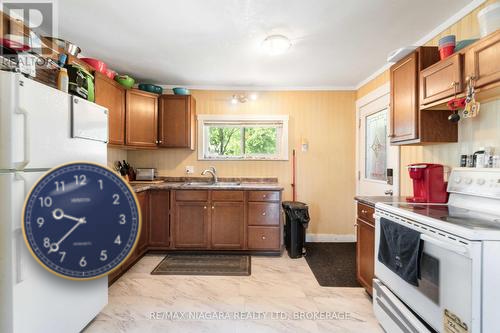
9:38
